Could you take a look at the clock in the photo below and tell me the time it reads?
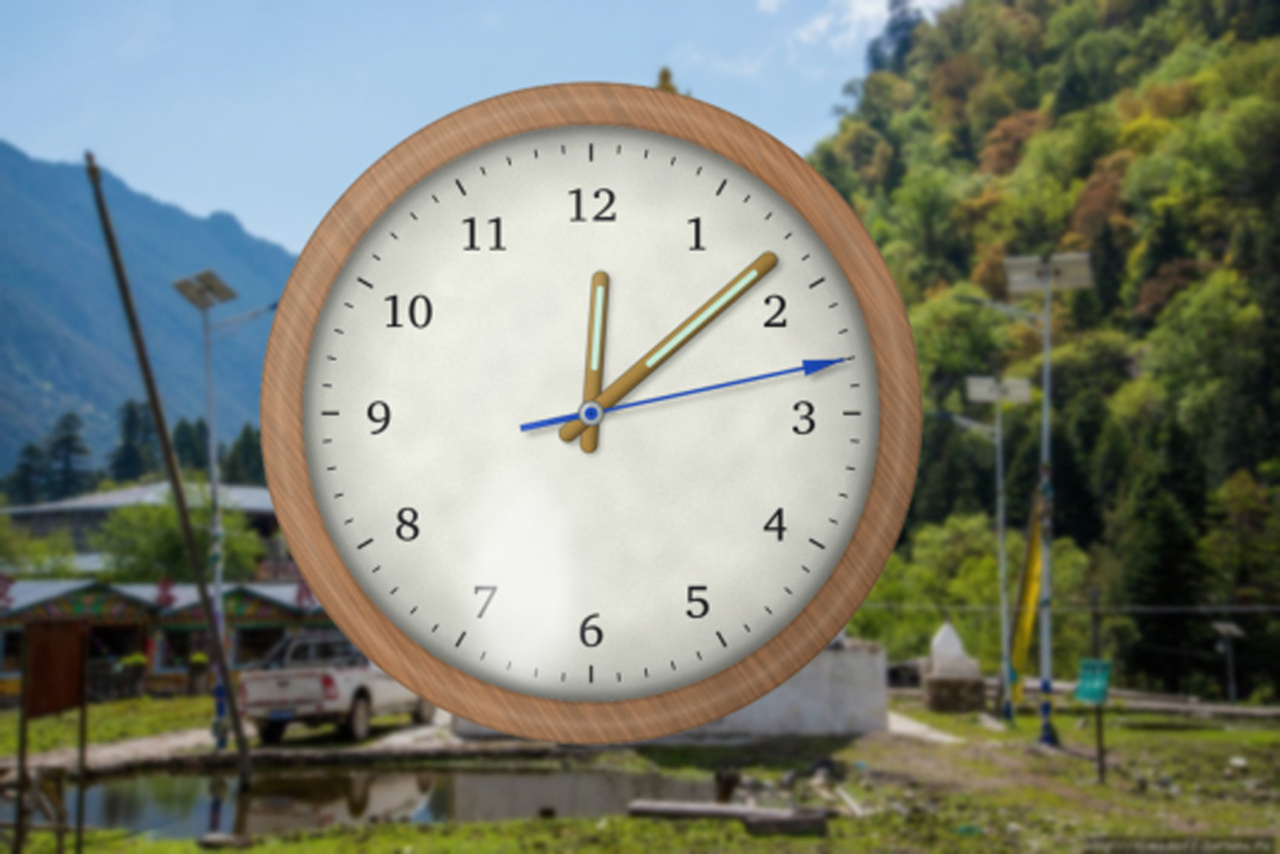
12:08:13
